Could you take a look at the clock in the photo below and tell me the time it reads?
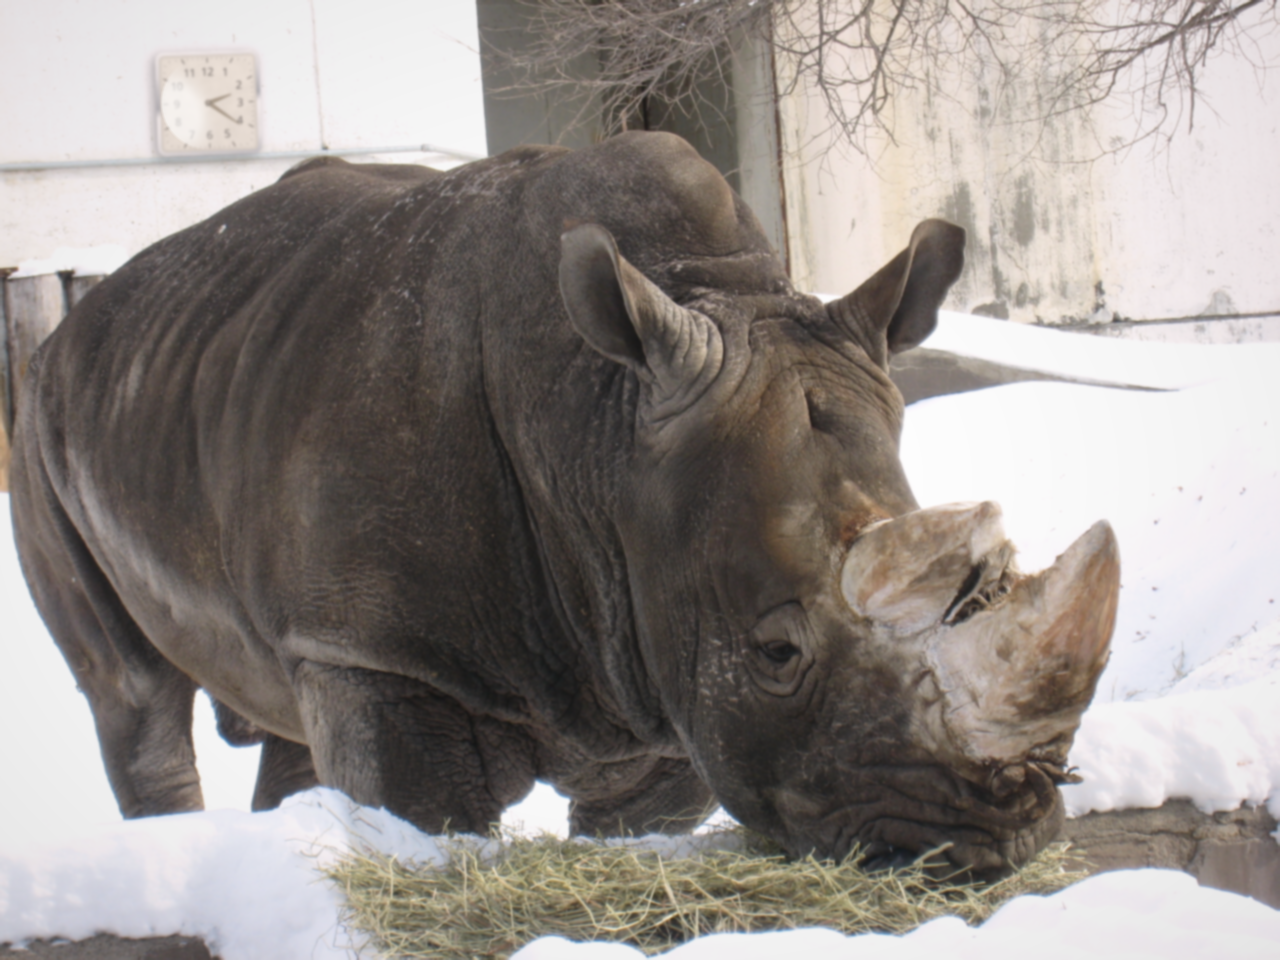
2:21
